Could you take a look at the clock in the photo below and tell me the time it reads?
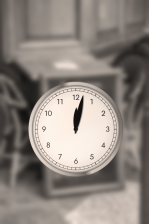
12:02
